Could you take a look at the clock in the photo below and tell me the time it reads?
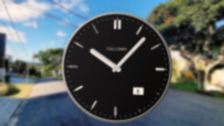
10:07
